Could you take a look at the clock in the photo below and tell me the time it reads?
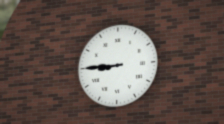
8:45
